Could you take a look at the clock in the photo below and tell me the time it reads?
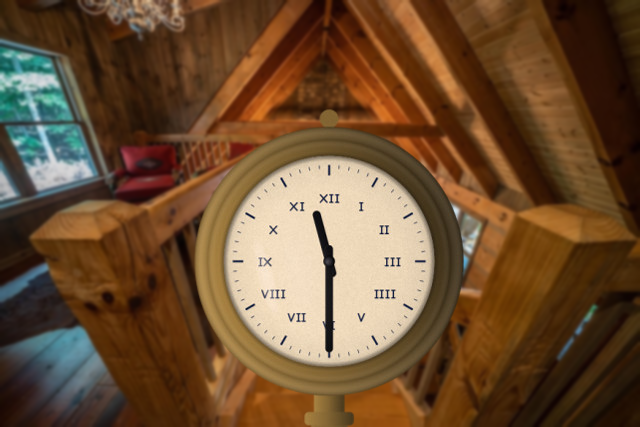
11:30
